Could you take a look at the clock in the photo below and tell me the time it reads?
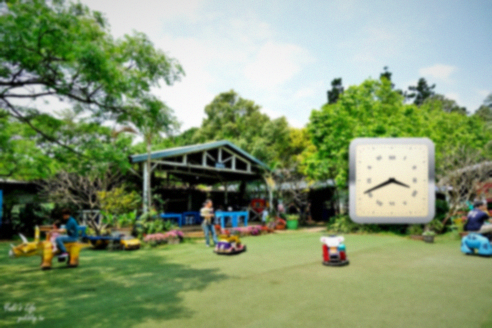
3:41
